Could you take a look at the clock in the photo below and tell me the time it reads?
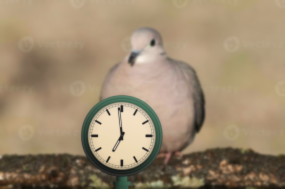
6:59
